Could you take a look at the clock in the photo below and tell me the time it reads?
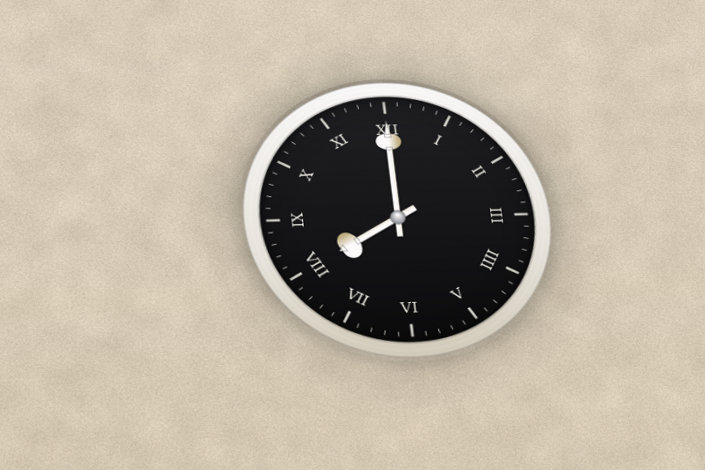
8:00
